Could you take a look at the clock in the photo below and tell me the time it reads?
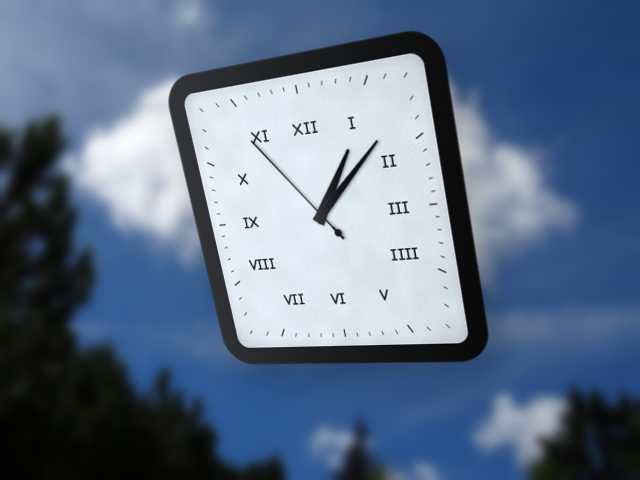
1:07:54
